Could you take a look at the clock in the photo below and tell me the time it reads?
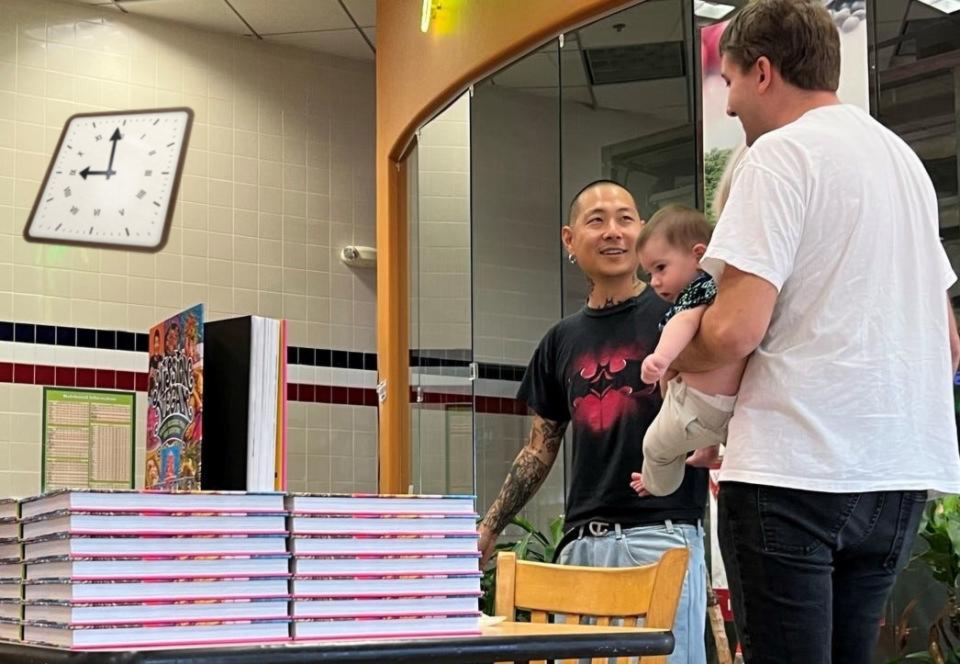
8:59
